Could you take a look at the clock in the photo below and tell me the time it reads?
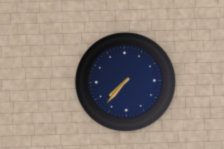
7:37
